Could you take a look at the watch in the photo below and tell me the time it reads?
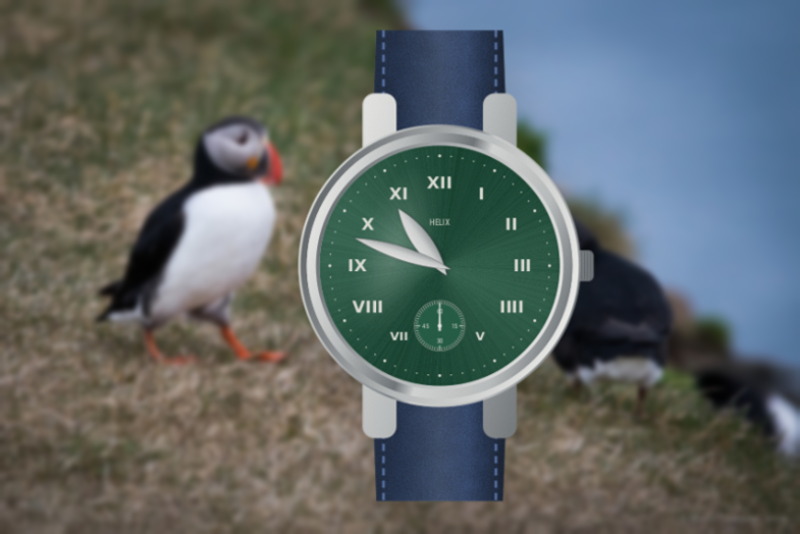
10:48
